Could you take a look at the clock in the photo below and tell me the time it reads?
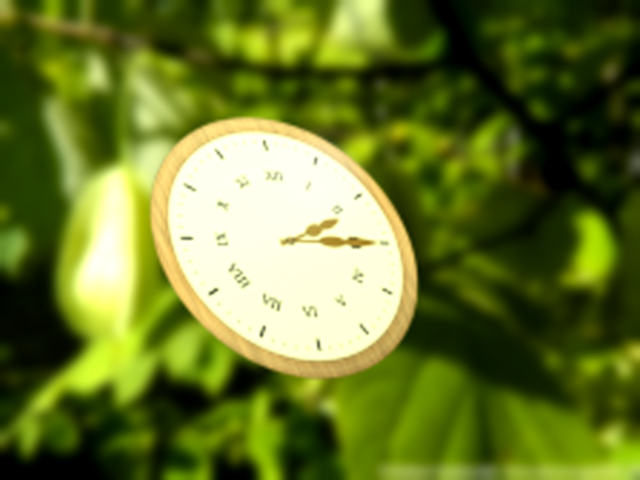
2:15
